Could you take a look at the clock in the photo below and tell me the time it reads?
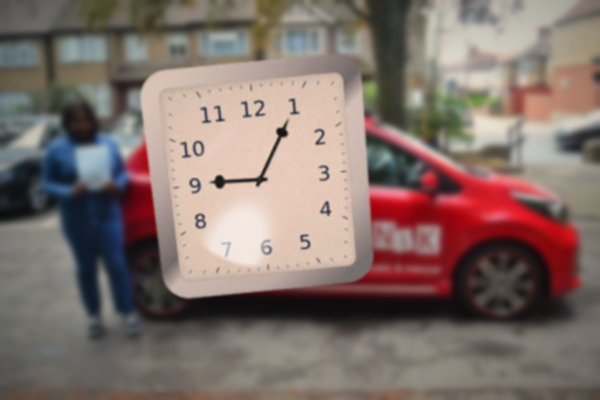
9:05
